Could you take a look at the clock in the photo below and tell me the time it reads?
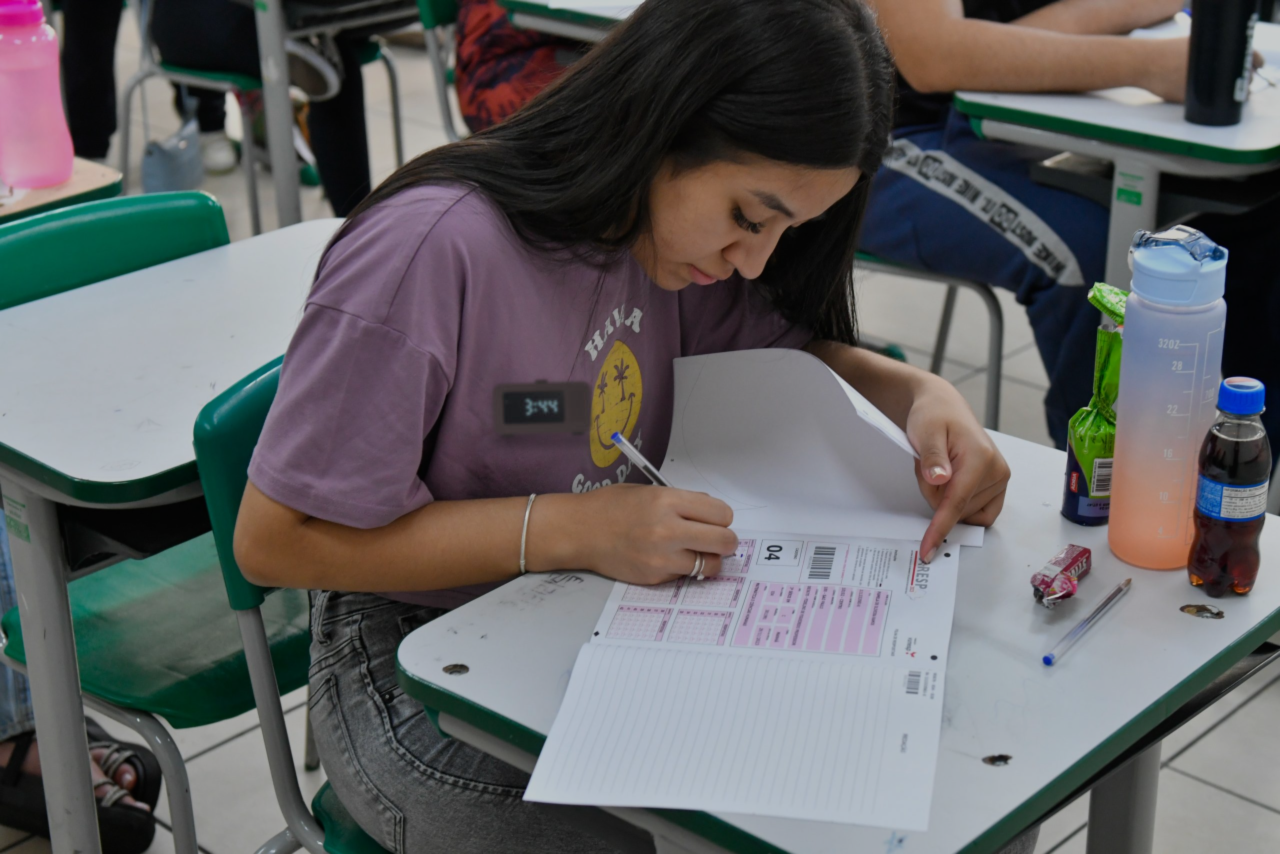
3:44
